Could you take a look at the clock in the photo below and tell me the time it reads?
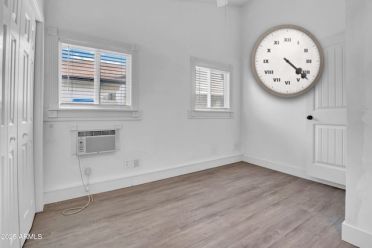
4:22
